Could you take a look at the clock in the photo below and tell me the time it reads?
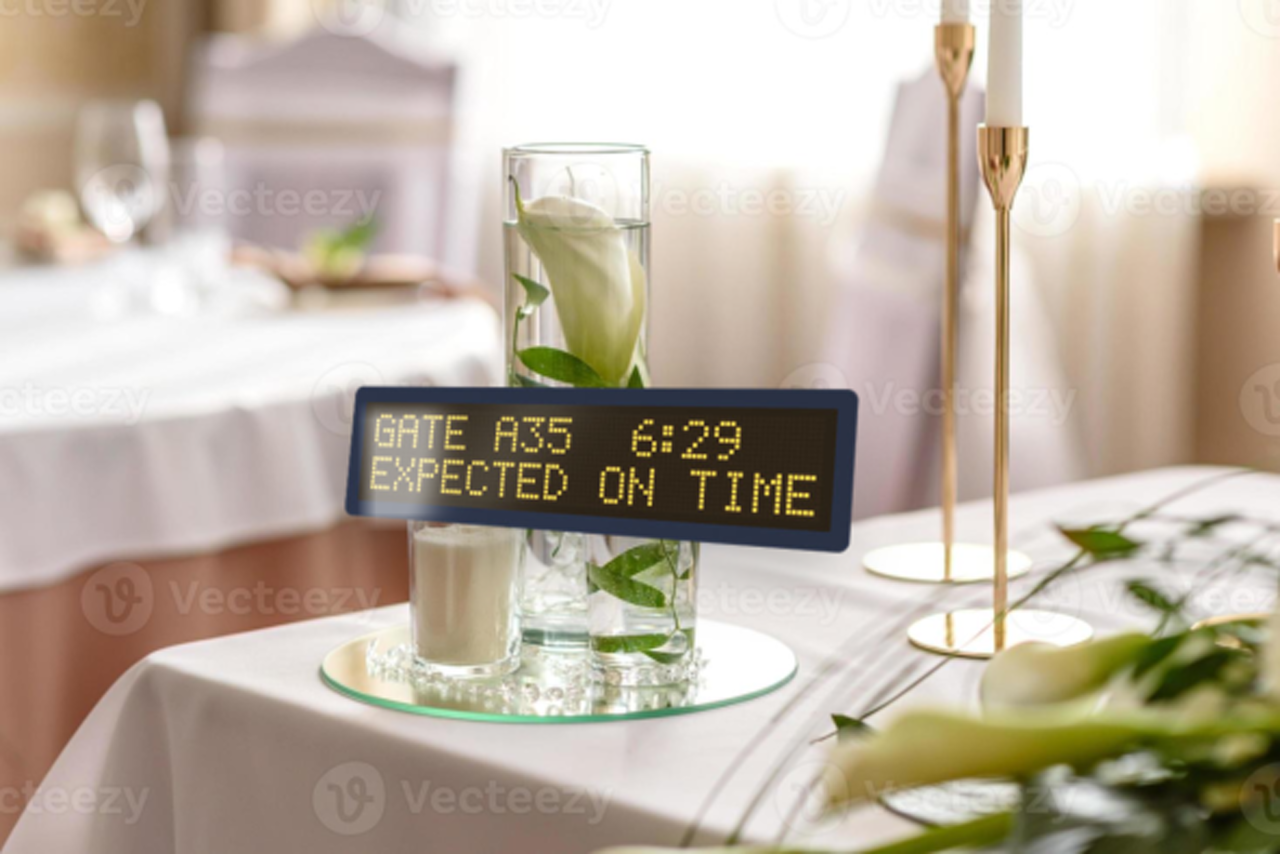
6:29
